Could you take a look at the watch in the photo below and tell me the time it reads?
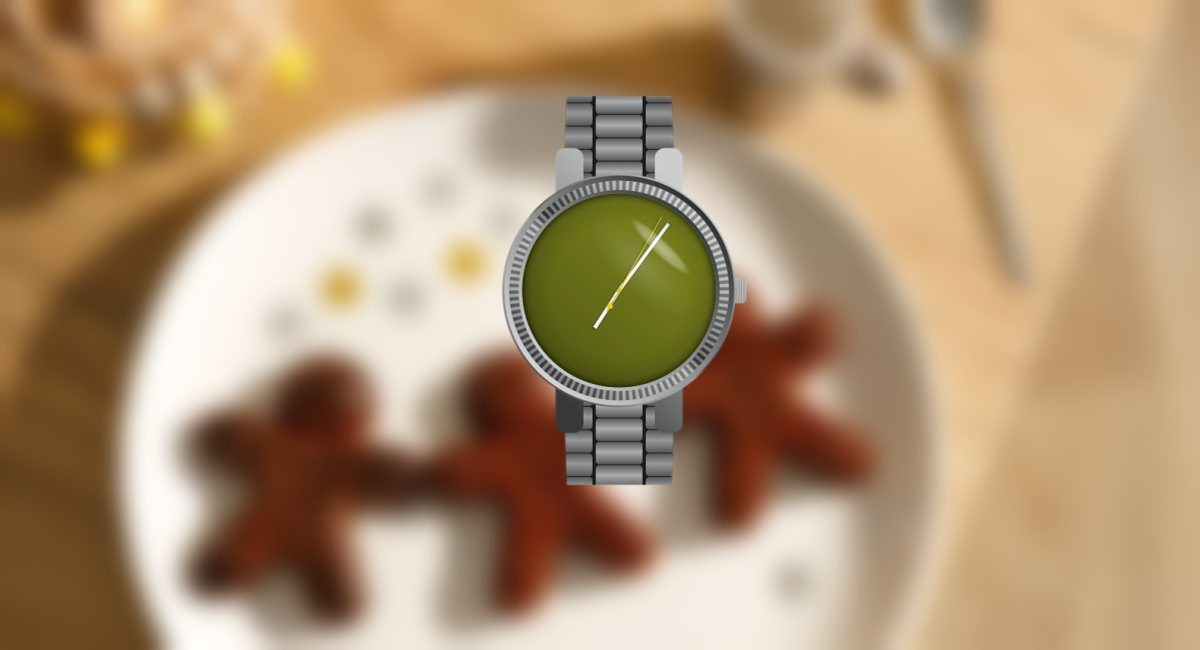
7:06:05
